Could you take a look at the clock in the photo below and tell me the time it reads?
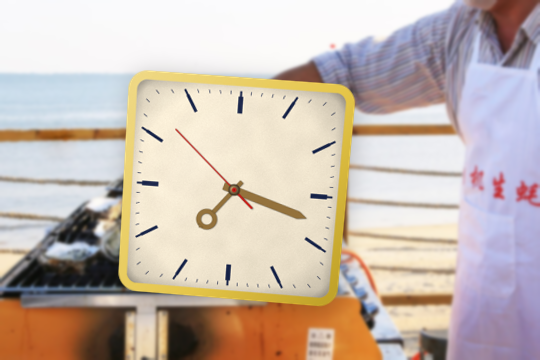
7:17:52
